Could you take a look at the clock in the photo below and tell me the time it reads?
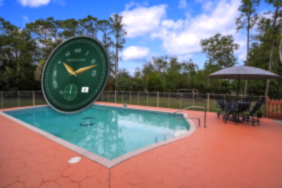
10:12
